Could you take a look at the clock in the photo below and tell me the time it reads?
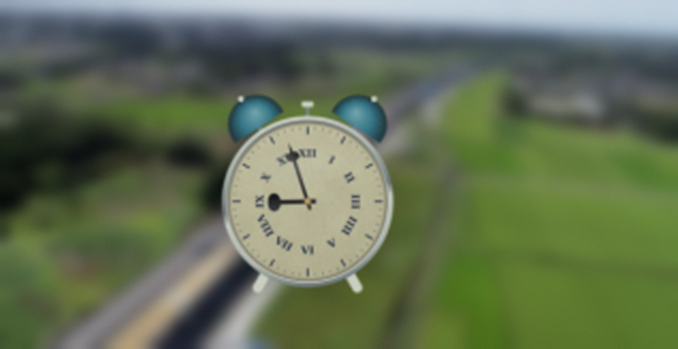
8:57
